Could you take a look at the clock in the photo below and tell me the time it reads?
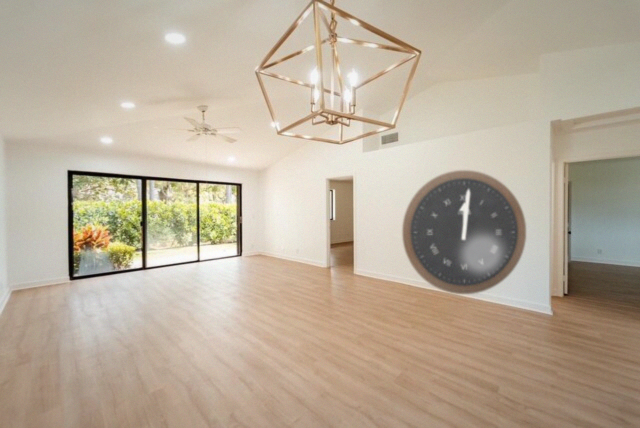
12:01
